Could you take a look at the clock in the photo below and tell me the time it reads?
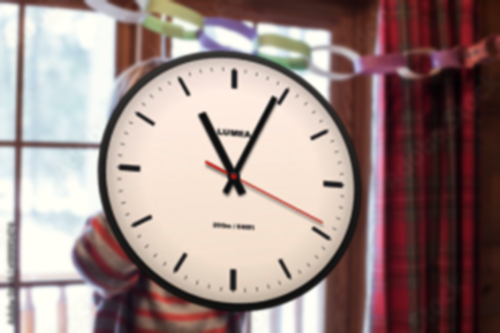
11:04:19
